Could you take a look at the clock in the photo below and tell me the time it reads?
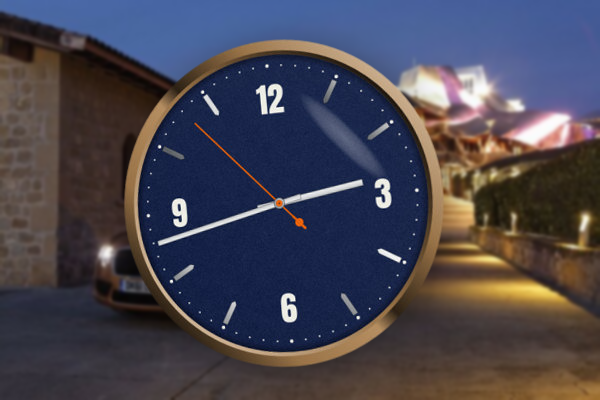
2:42:53
